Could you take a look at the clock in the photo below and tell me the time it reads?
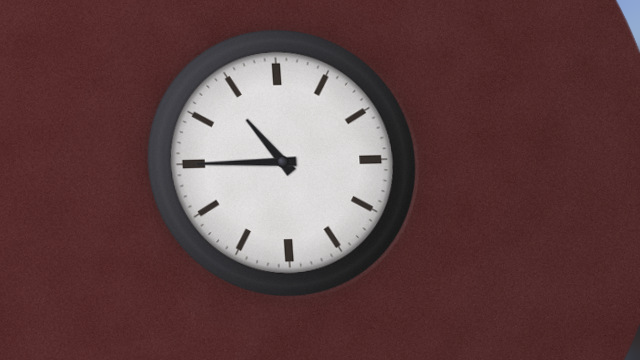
10:45
